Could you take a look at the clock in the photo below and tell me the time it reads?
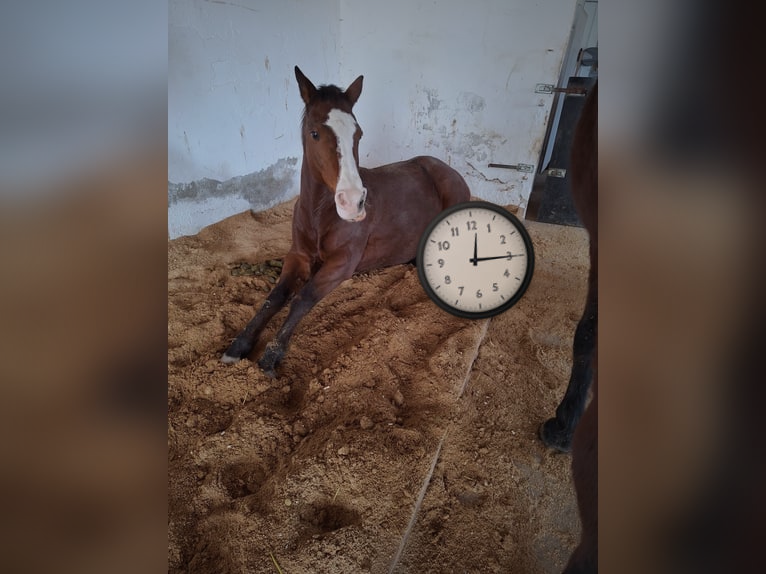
12:15
